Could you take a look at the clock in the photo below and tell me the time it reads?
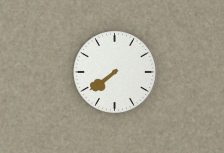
7:39
